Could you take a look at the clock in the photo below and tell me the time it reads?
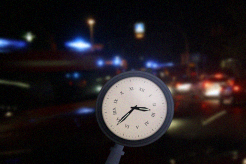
2:34
